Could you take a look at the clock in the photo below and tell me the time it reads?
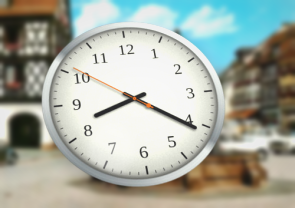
8:20:51
